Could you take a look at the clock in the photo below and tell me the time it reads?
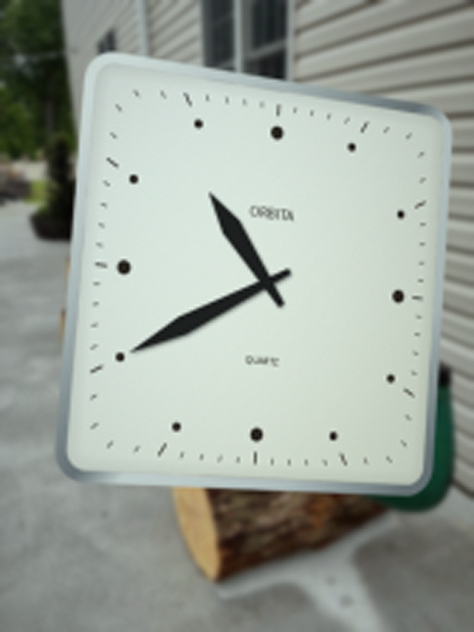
10:40
